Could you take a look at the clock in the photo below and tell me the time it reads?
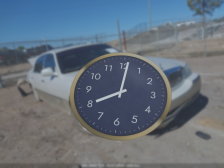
8:01
